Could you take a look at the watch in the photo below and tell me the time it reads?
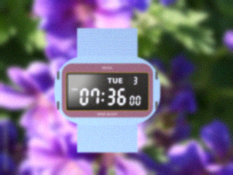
7:36:00
